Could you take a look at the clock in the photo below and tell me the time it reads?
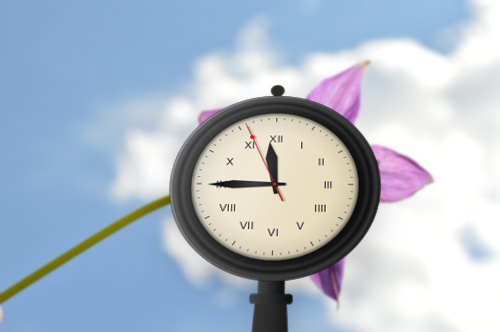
11:44:56
